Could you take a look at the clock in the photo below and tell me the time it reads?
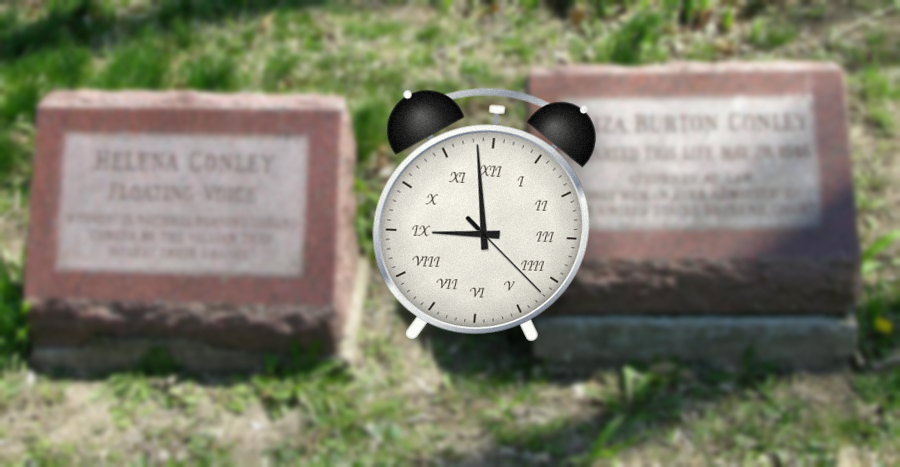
8:58:22
